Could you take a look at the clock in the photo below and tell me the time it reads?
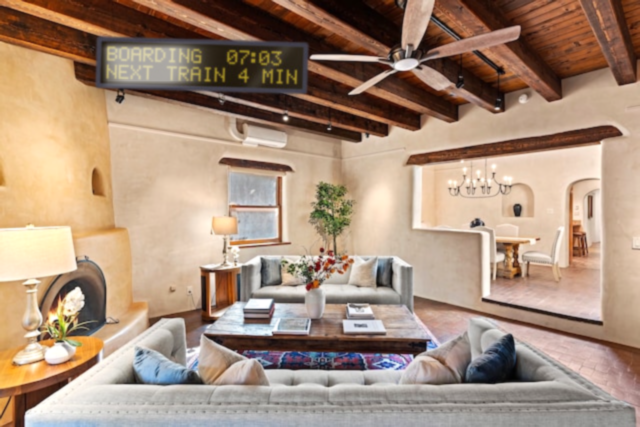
7:03
